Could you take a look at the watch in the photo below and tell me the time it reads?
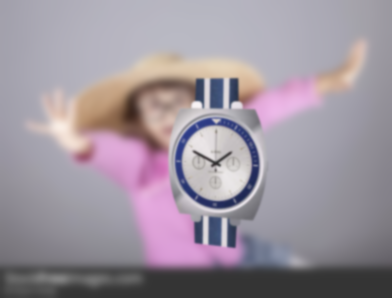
1:49
